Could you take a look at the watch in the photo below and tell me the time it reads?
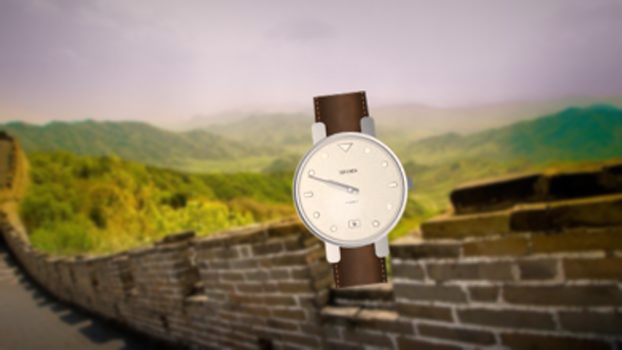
9:49
